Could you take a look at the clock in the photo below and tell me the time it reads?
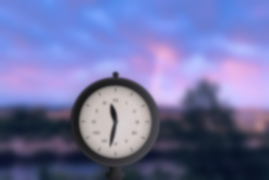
11:32
